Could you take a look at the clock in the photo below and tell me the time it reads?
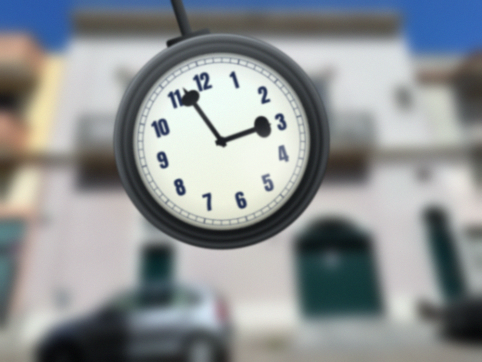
2:57
